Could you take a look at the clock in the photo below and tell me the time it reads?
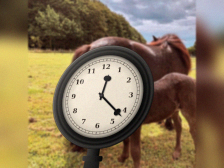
12:22
